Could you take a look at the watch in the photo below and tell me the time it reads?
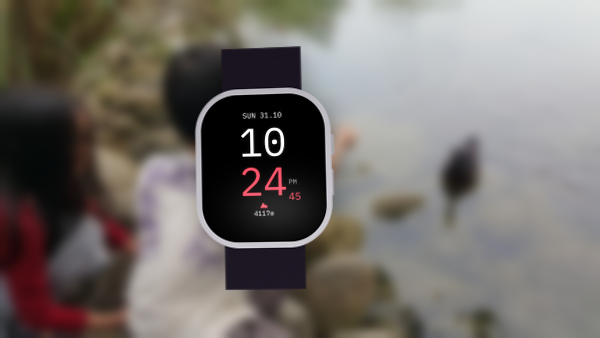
10:24:45
